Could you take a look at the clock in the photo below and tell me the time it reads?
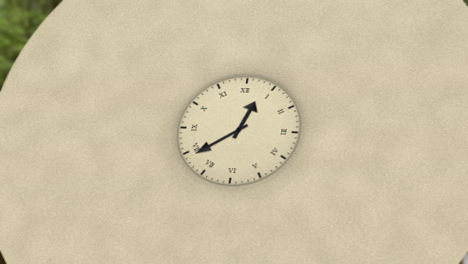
12:39
